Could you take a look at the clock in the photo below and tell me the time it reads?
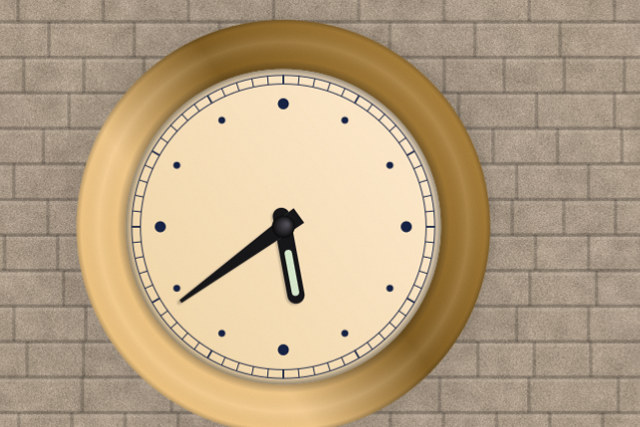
5:39
